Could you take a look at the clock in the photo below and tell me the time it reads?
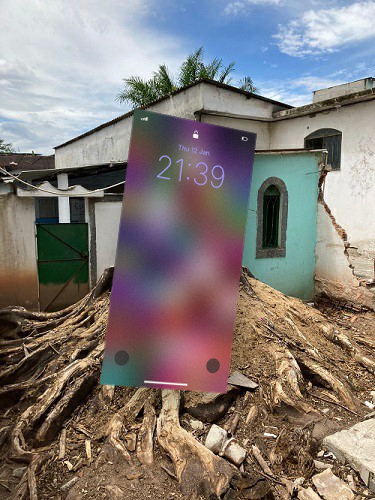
21:39
